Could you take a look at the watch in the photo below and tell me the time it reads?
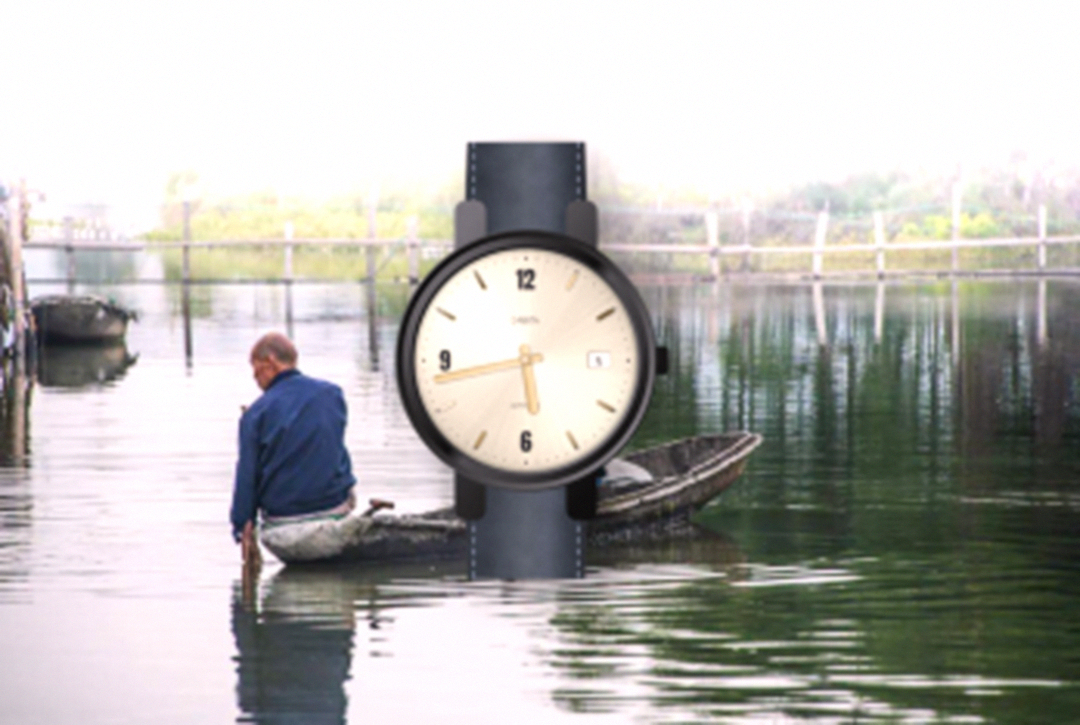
5:43
